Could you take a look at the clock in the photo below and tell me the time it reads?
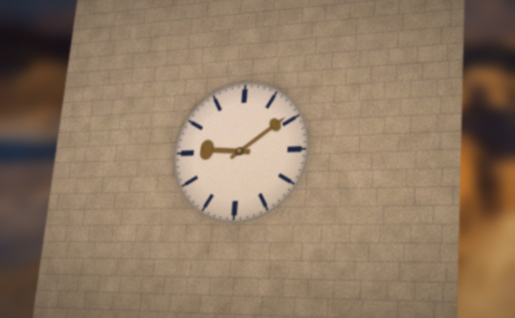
9:09
